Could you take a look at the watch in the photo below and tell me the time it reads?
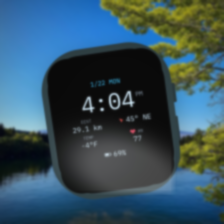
4:04
